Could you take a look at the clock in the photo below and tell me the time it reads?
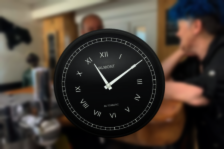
11:10
